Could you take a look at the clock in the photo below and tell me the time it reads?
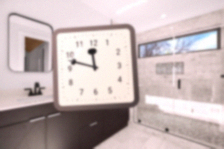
11:48
